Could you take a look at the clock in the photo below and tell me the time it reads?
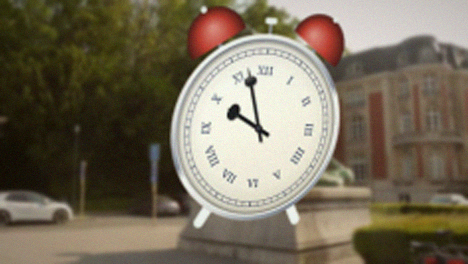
9:57
